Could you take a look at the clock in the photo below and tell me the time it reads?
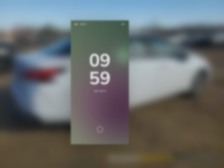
9:59
